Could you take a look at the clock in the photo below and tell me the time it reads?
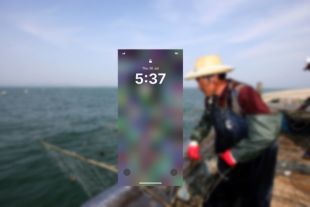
5:37
